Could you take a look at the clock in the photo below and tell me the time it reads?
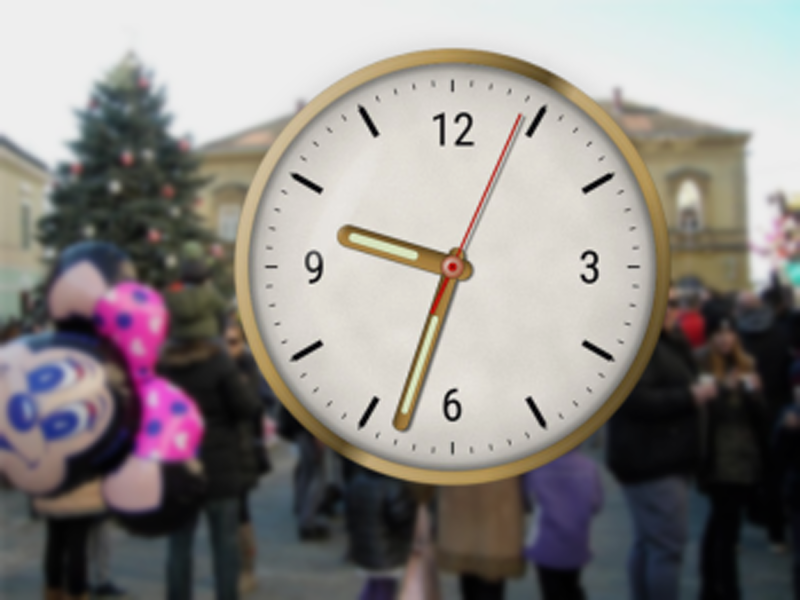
9:33:04
